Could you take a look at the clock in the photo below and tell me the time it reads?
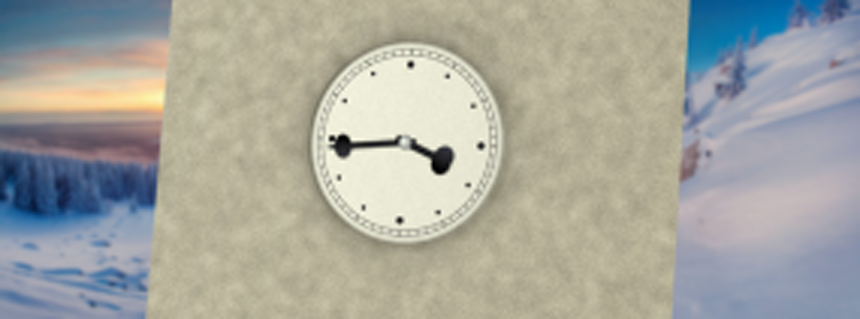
3:44
